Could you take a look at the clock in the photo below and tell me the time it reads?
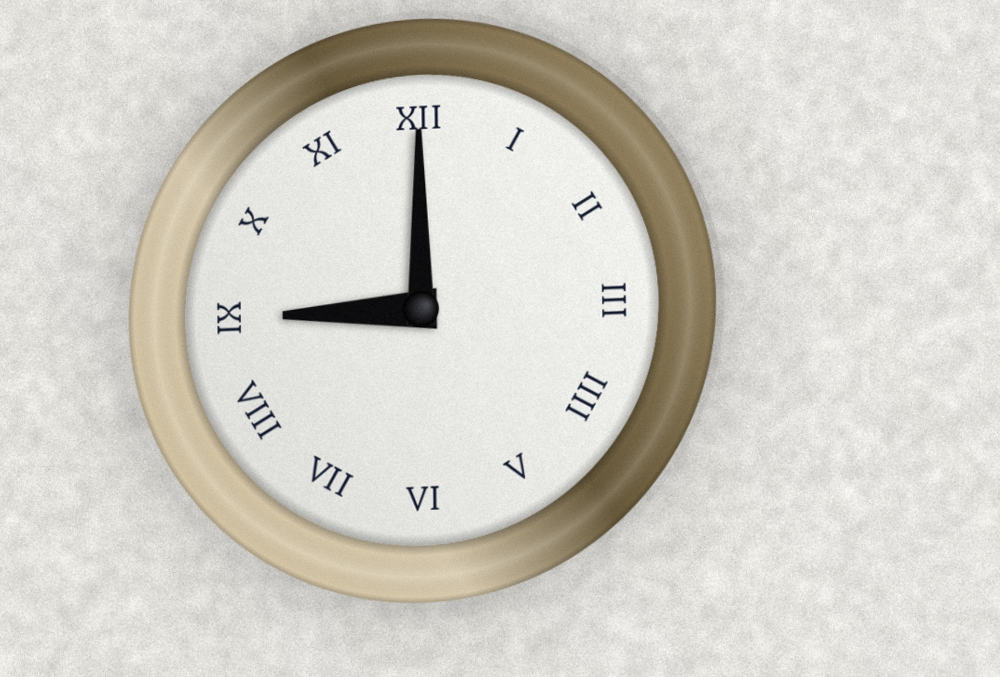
9:00
